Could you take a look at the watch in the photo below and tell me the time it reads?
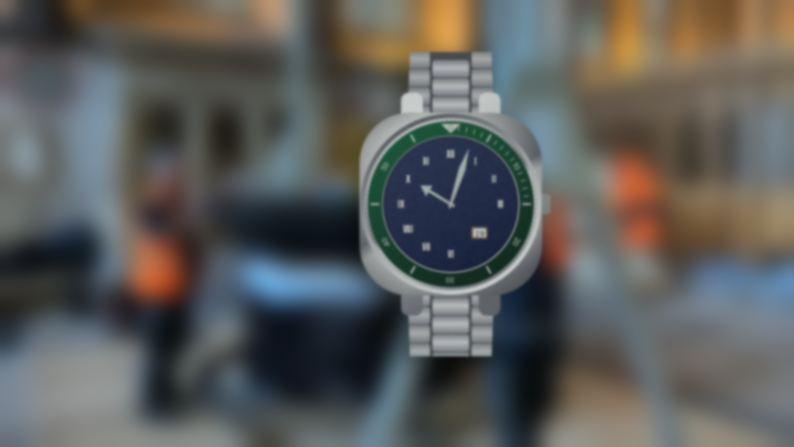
10:03
